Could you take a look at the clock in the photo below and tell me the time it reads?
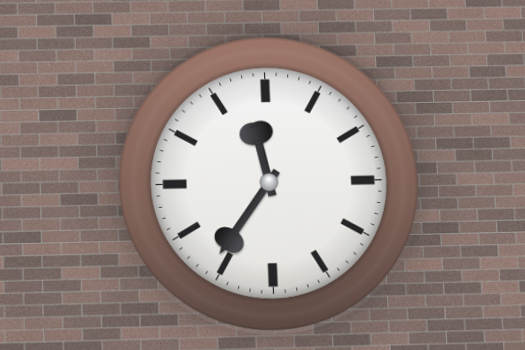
11:36
